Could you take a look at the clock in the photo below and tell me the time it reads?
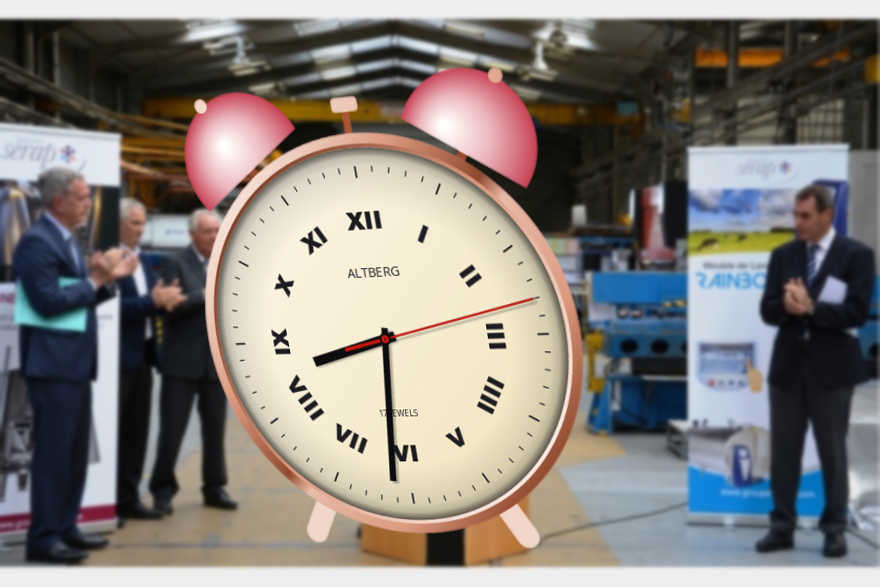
8:31:13
